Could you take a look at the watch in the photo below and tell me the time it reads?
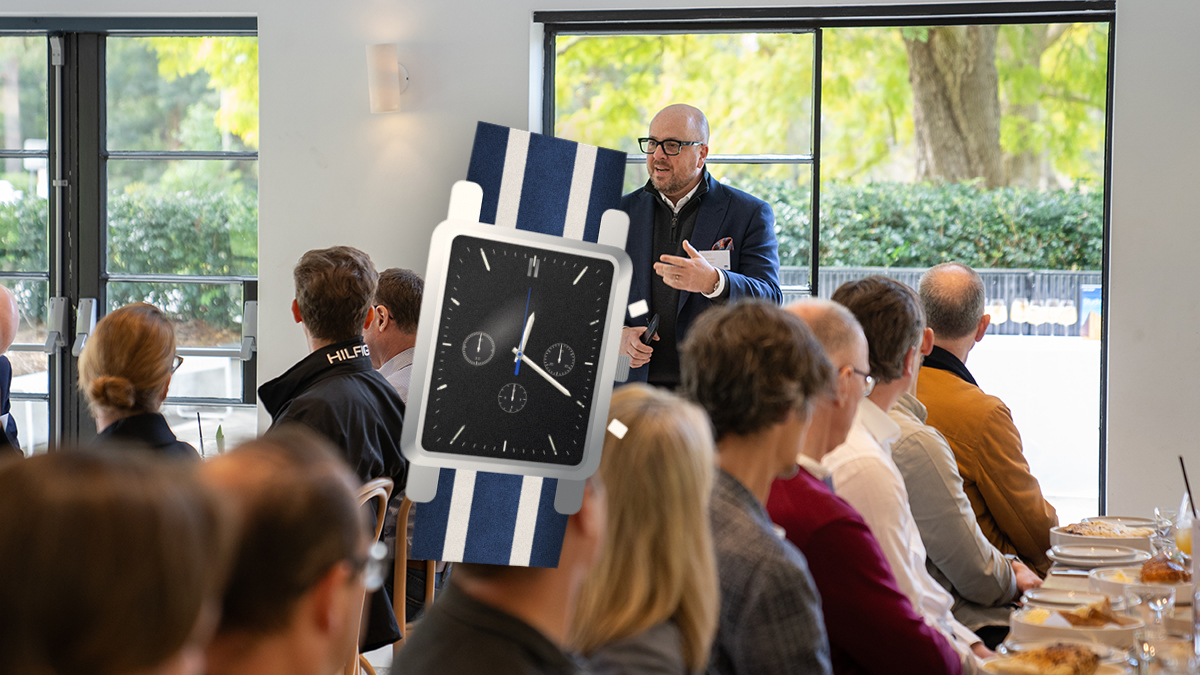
12:20
